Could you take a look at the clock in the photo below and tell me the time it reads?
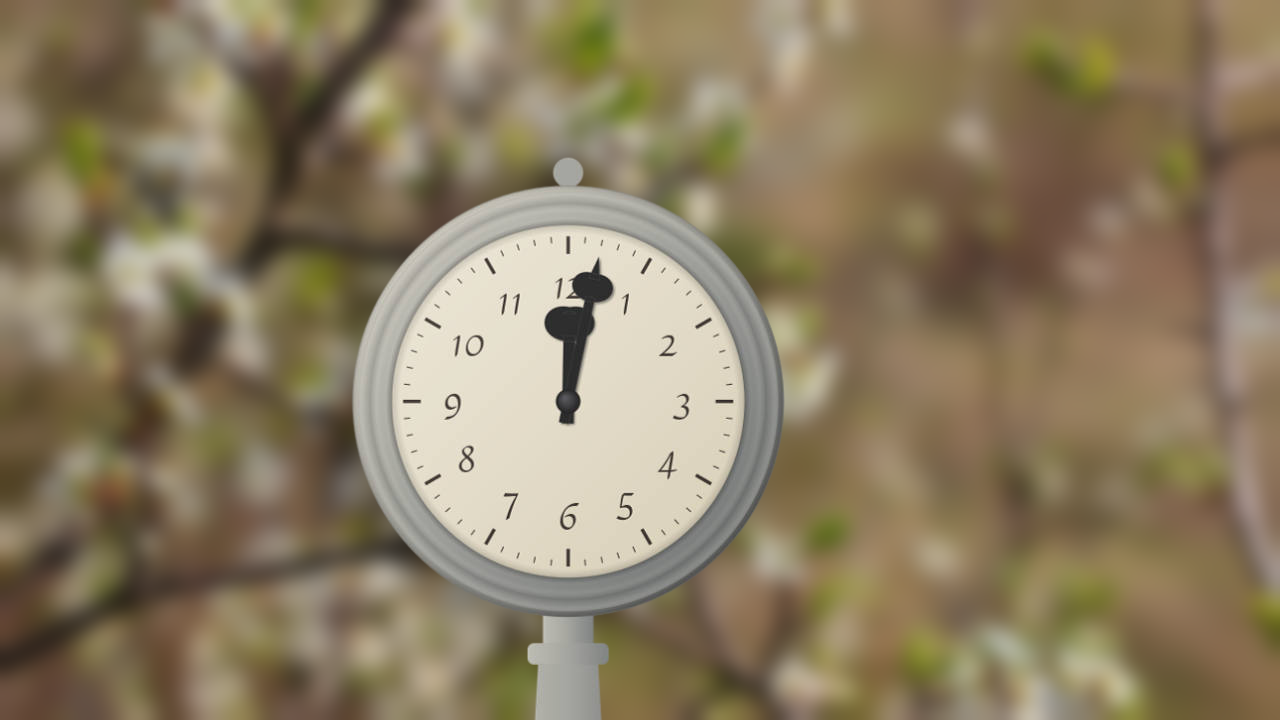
12:02
